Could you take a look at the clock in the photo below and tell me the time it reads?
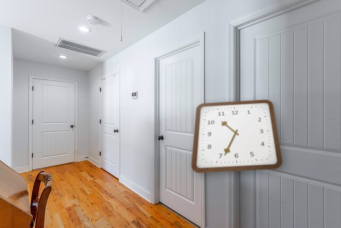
10:34
